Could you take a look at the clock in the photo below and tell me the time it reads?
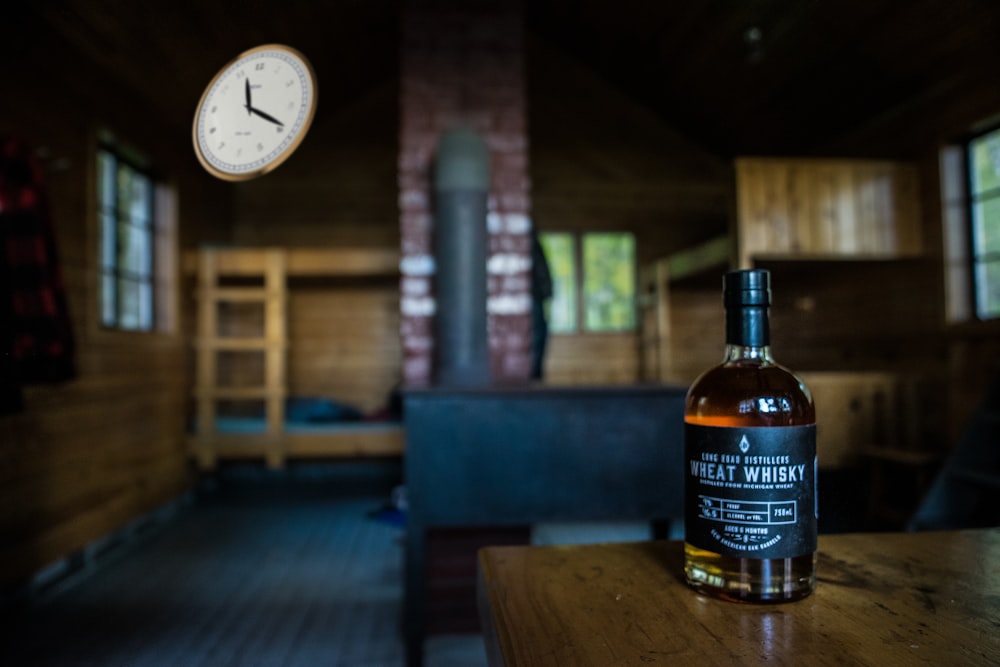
11:19
